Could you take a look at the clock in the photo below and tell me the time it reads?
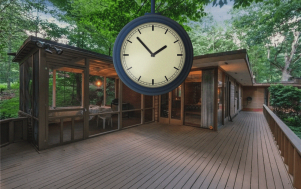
1:53
